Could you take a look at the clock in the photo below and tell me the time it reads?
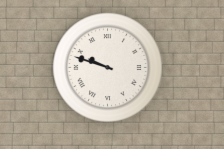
9:48
